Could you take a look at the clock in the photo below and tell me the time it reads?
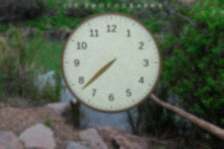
7:38
